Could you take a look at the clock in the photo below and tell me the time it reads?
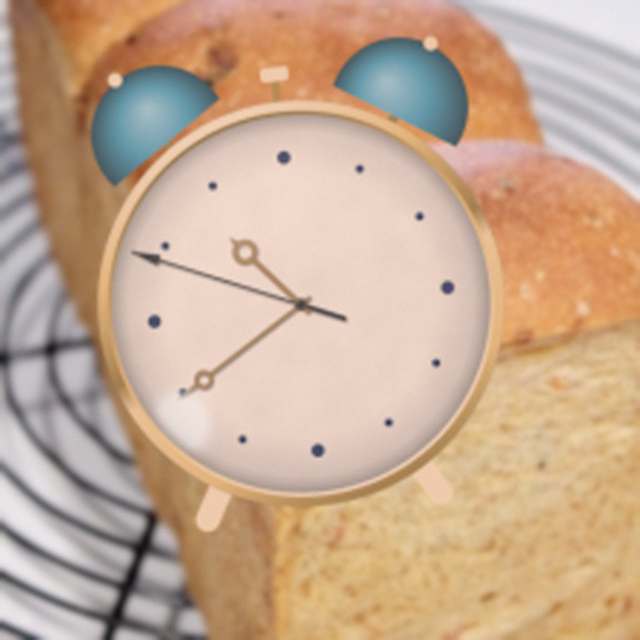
10:39:49
